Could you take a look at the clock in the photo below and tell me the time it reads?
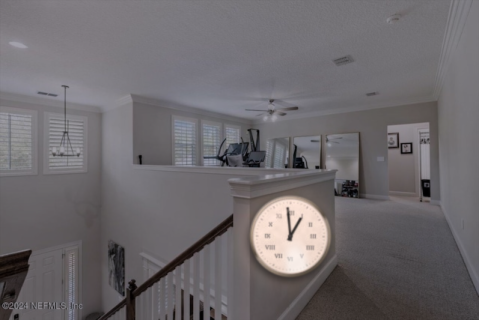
12:59
